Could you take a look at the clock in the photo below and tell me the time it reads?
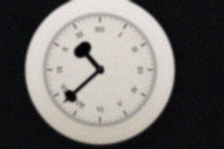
10:38
